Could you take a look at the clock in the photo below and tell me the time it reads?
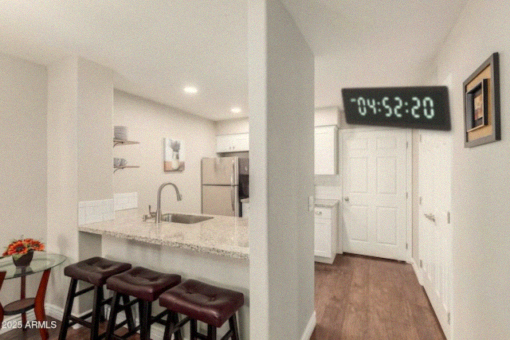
4:52:20
